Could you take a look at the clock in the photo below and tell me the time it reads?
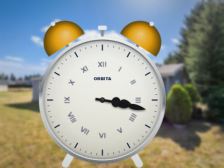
3:17
